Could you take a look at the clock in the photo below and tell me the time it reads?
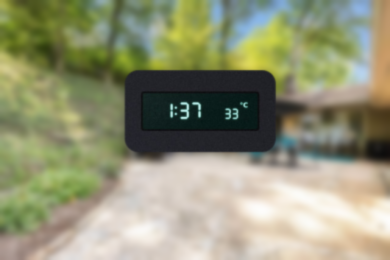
1:37
